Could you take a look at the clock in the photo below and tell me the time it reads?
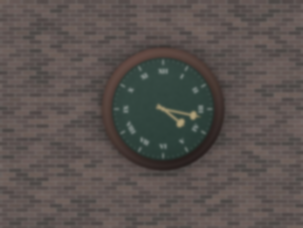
4:17
